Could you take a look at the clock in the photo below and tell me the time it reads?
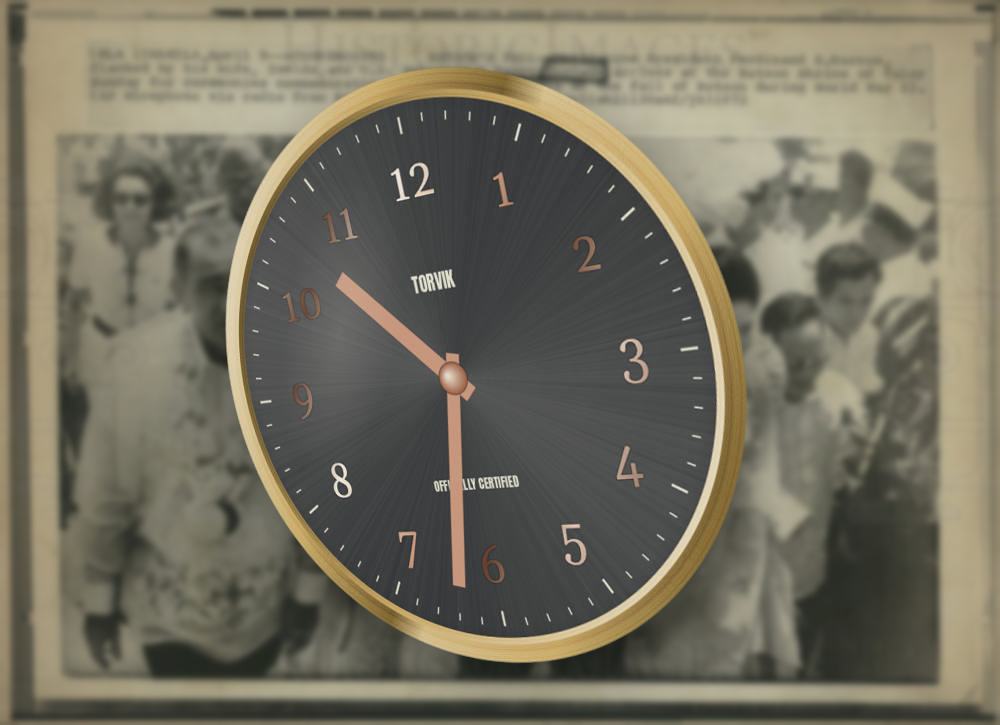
10:32
